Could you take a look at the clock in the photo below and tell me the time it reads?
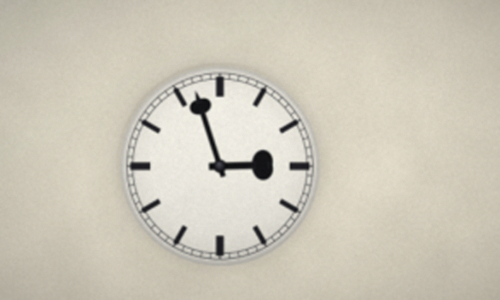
2:57
